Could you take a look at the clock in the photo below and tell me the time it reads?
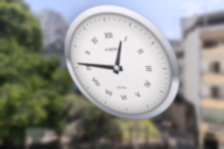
12:46
